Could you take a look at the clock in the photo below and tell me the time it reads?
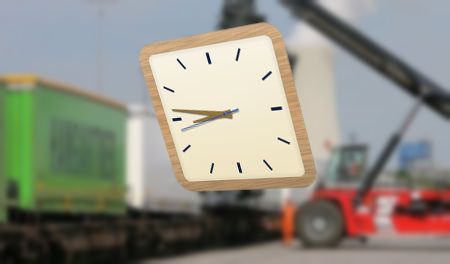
8:46:43
